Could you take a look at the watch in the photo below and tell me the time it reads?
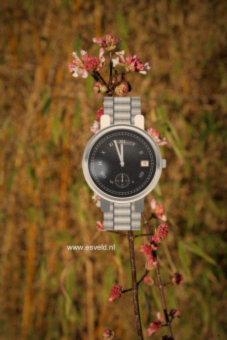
11:57
